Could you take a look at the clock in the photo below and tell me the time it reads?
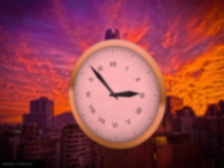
2:53
